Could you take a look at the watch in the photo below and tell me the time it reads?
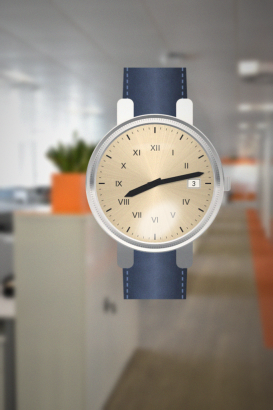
8:13
